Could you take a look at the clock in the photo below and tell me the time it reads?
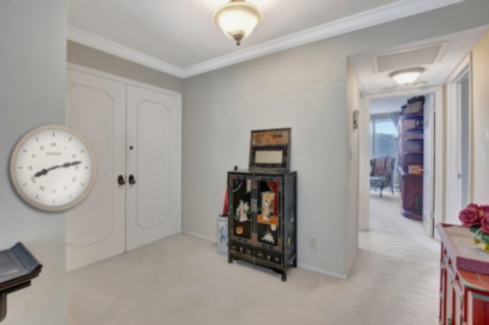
8:13
